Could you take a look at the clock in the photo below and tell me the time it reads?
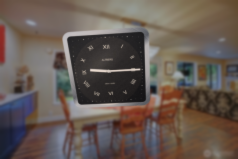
9:15
